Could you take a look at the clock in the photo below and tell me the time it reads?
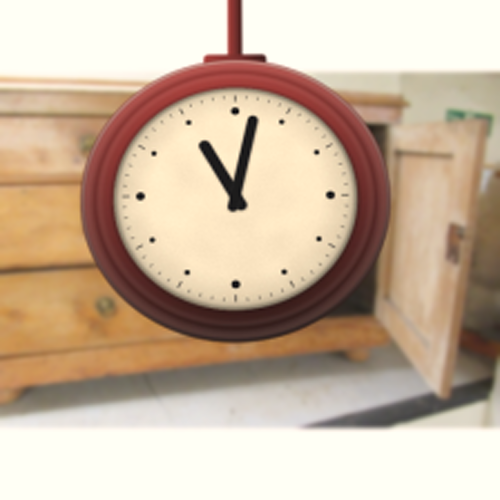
11:02
